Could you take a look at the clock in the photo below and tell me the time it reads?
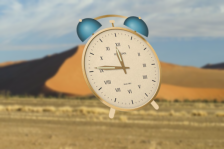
11:46
